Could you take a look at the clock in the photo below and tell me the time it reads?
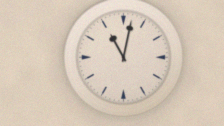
11:02
